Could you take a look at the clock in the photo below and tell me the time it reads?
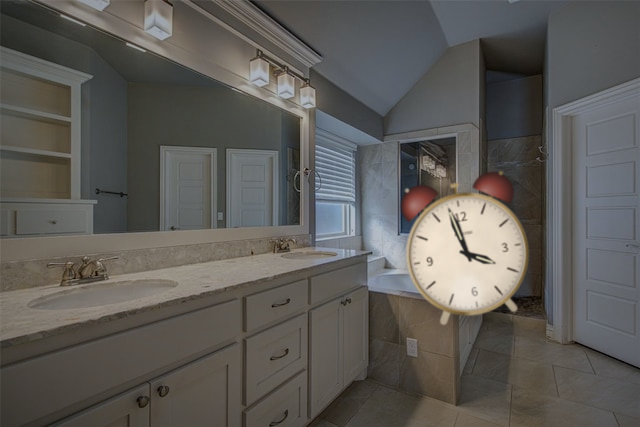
3:58
